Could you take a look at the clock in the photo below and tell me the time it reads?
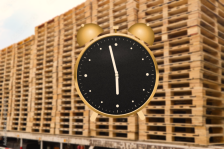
5:58
